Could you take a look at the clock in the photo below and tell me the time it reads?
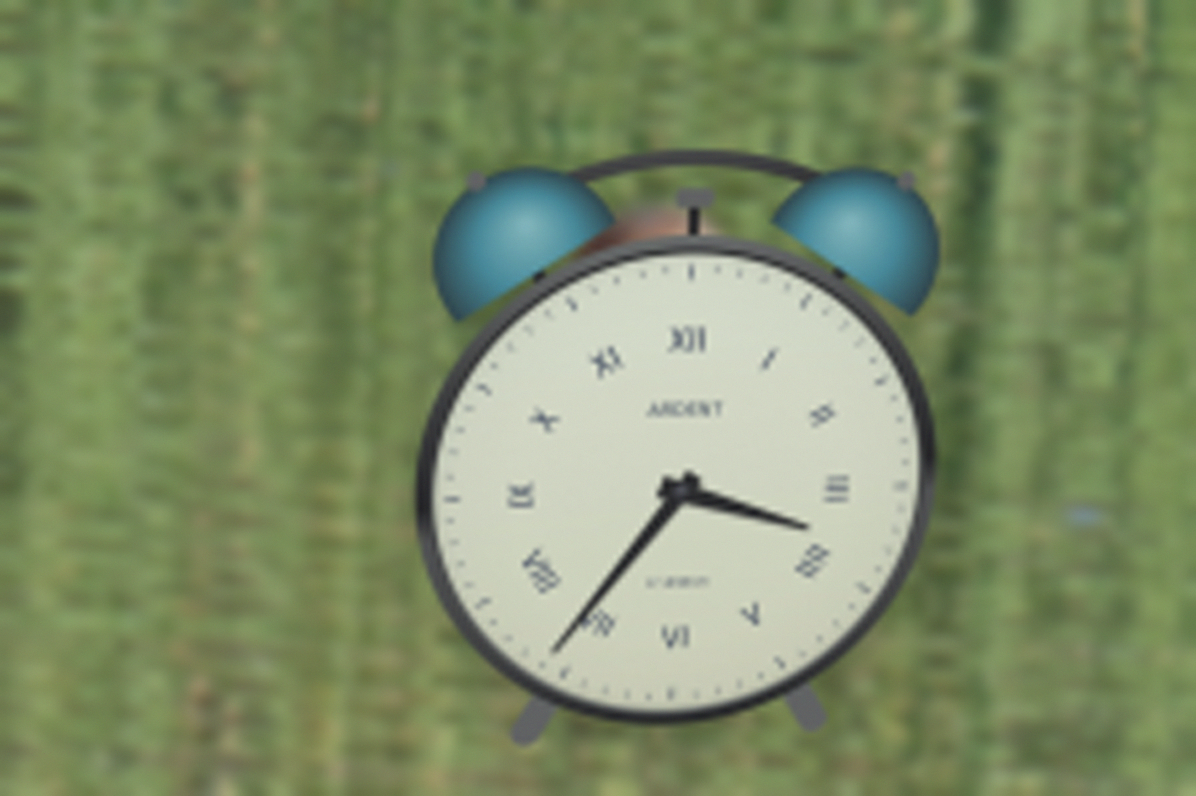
3:36
